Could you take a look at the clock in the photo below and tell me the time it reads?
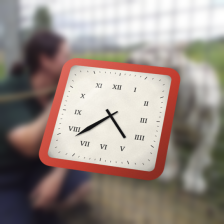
4:38
